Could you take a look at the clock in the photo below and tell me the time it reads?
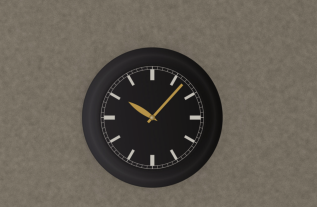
10:07
